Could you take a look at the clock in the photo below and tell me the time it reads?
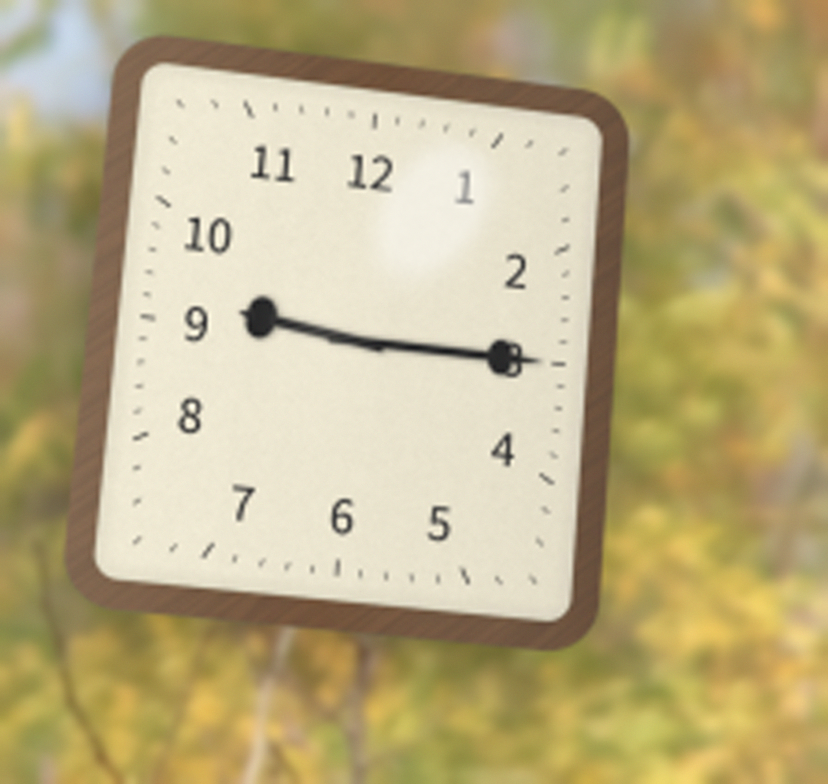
9:15
